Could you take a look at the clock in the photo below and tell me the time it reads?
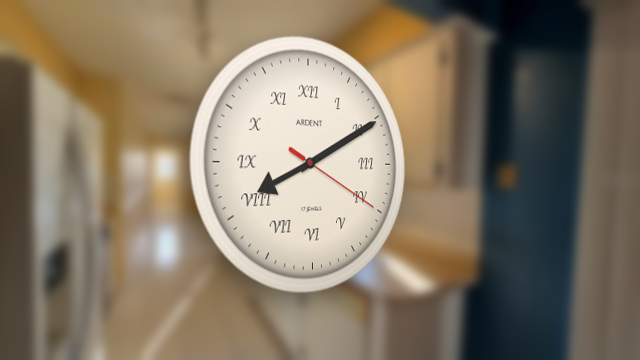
8:10:20
